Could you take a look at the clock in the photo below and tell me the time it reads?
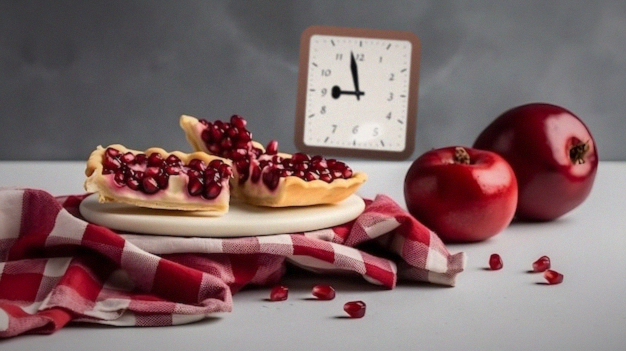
8:58
